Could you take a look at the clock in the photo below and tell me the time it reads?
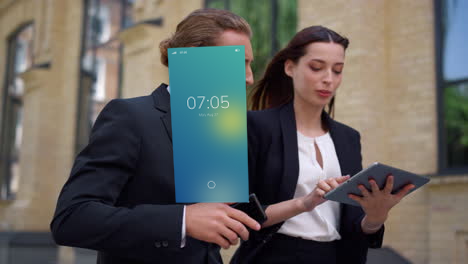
7:05
